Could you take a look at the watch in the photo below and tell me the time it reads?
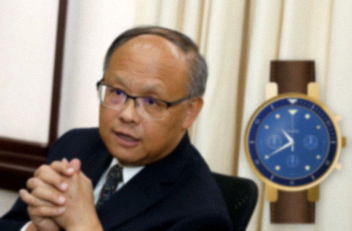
10:40
